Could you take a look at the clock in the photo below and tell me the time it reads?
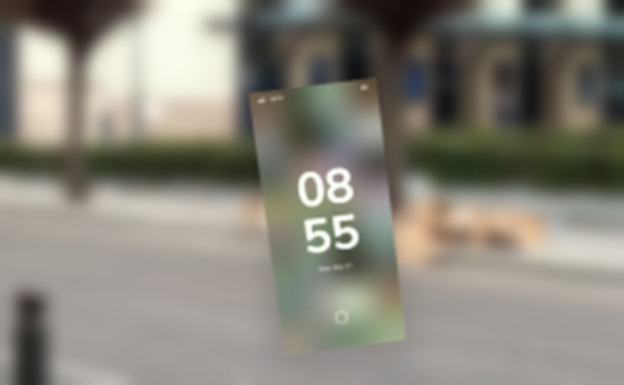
8:55
